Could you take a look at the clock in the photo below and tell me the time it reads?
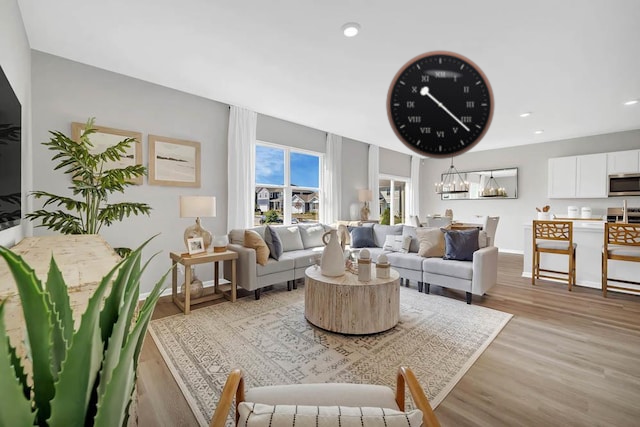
10:22
